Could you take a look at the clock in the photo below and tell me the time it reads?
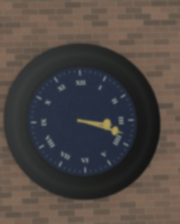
3:18
